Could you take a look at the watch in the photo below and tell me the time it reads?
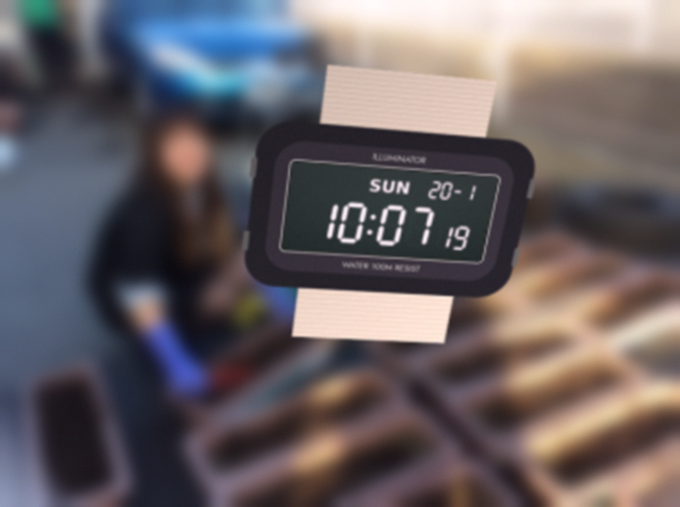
10:07:19
